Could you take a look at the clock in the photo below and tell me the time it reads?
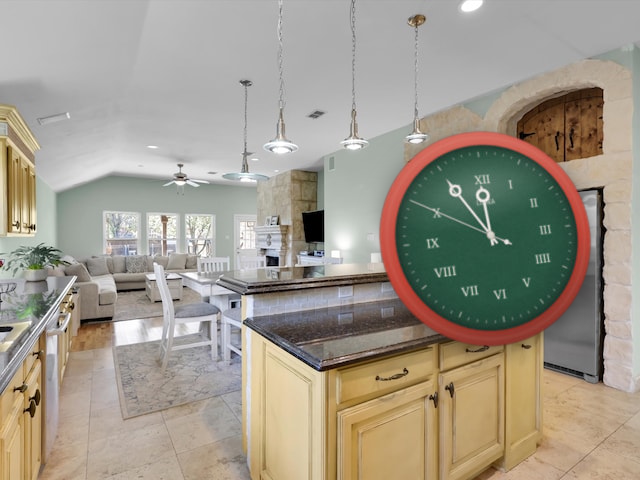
11:54:50
